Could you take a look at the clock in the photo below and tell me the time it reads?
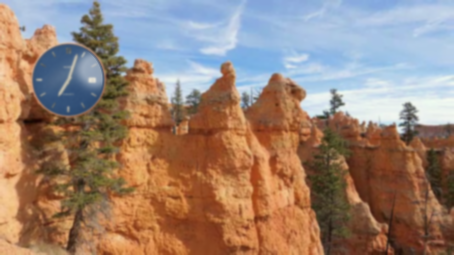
7:03
